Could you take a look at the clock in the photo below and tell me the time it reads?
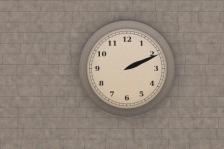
2:11
